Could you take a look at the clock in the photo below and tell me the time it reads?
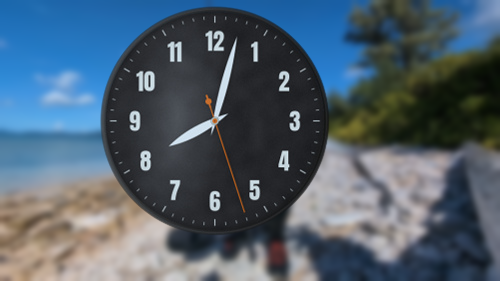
8:02:27
